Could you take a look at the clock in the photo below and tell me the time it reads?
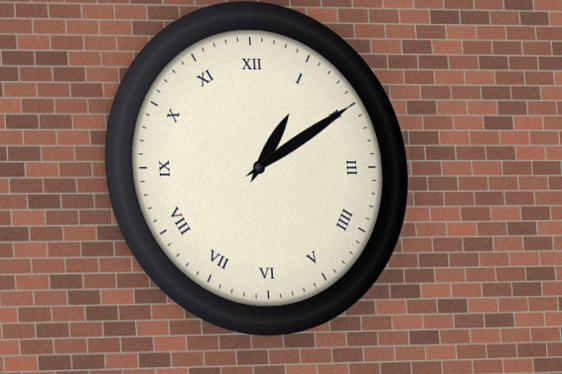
1:10
